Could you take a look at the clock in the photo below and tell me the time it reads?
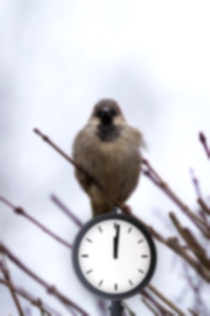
12:01
